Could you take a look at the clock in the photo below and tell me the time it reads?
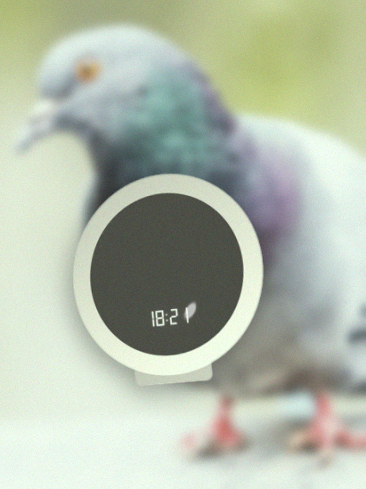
18:21
